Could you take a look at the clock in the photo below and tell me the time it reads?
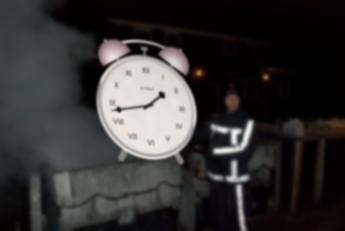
1:43
